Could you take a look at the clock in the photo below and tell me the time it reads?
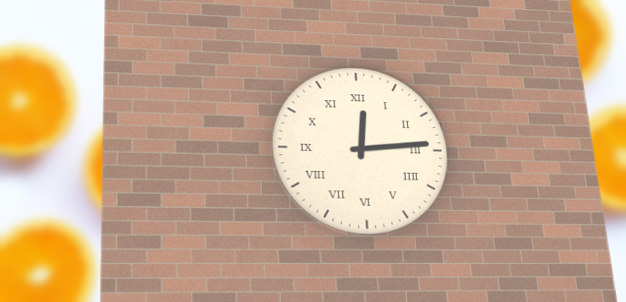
12:14
